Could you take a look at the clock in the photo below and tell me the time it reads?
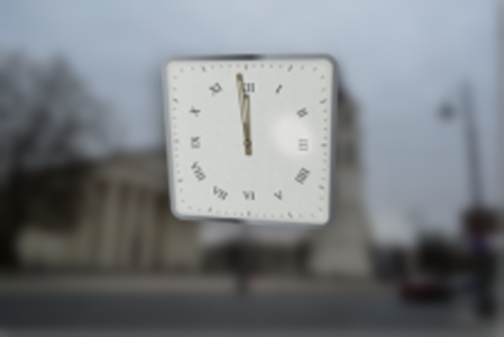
11:59
